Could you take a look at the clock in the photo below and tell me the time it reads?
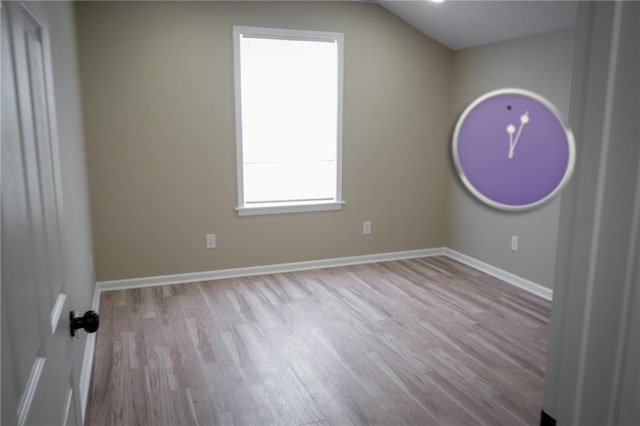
12:04
